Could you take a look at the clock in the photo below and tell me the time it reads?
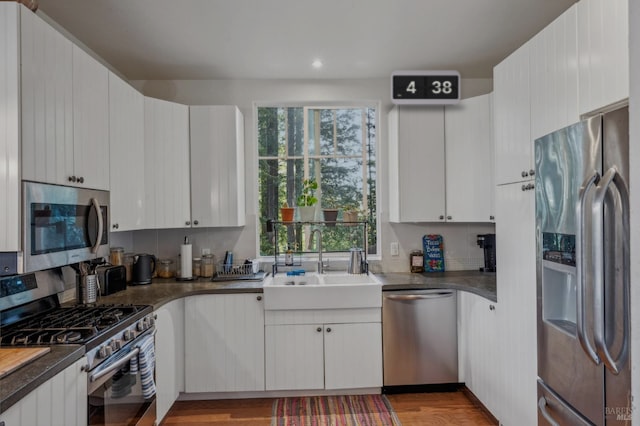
4:38
